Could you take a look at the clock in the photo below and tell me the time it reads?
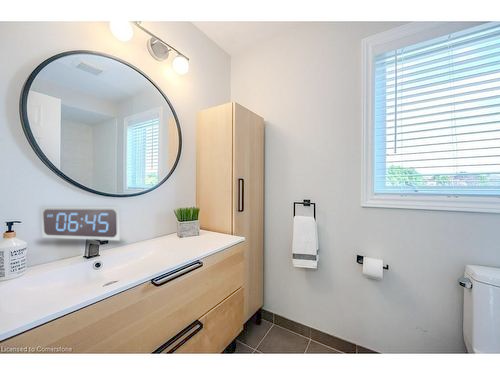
6:45
